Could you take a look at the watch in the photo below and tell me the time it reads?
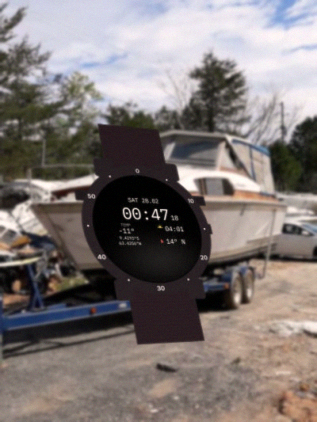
0:47
